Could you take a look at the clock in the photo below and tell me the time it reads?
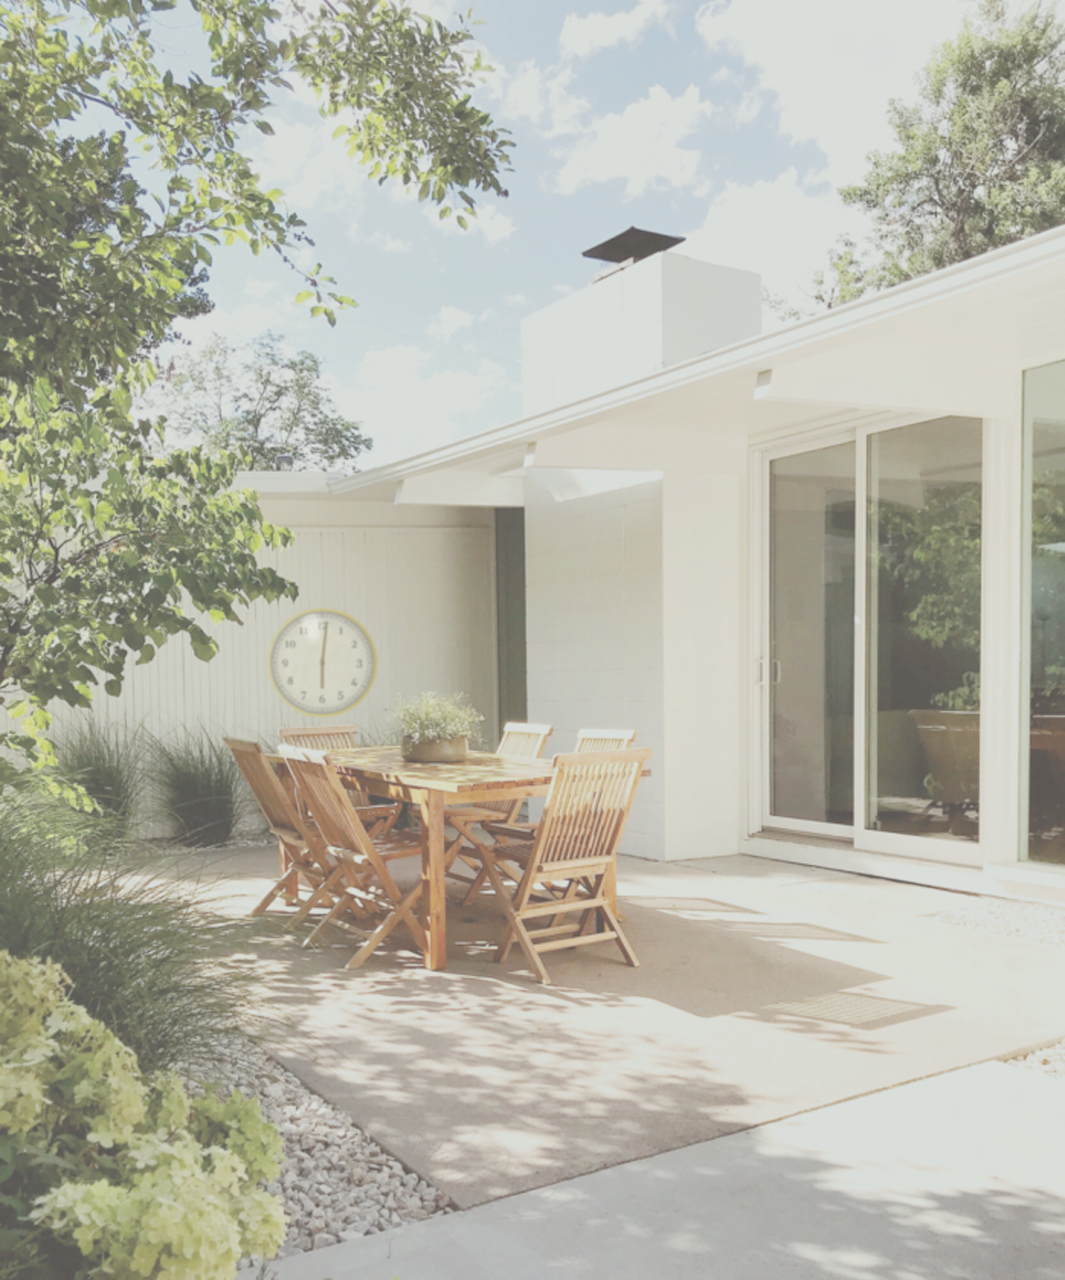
6:01
